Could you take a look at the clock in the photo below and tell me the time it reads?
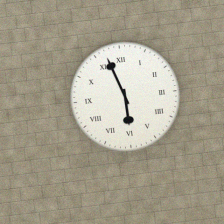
5:57
